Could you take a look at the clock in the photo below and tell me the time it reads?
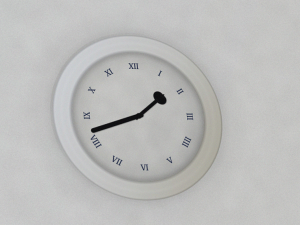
1:42
